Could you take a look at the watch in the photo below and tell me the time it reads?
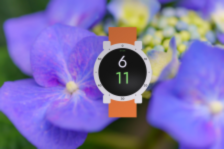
6:11
